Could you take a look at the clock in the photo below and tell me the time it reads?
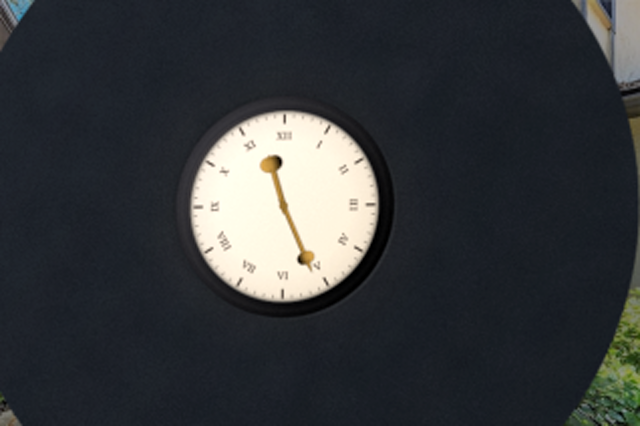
11:26
